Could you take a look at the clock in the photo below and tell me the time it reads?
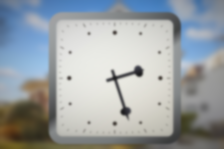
2:27
